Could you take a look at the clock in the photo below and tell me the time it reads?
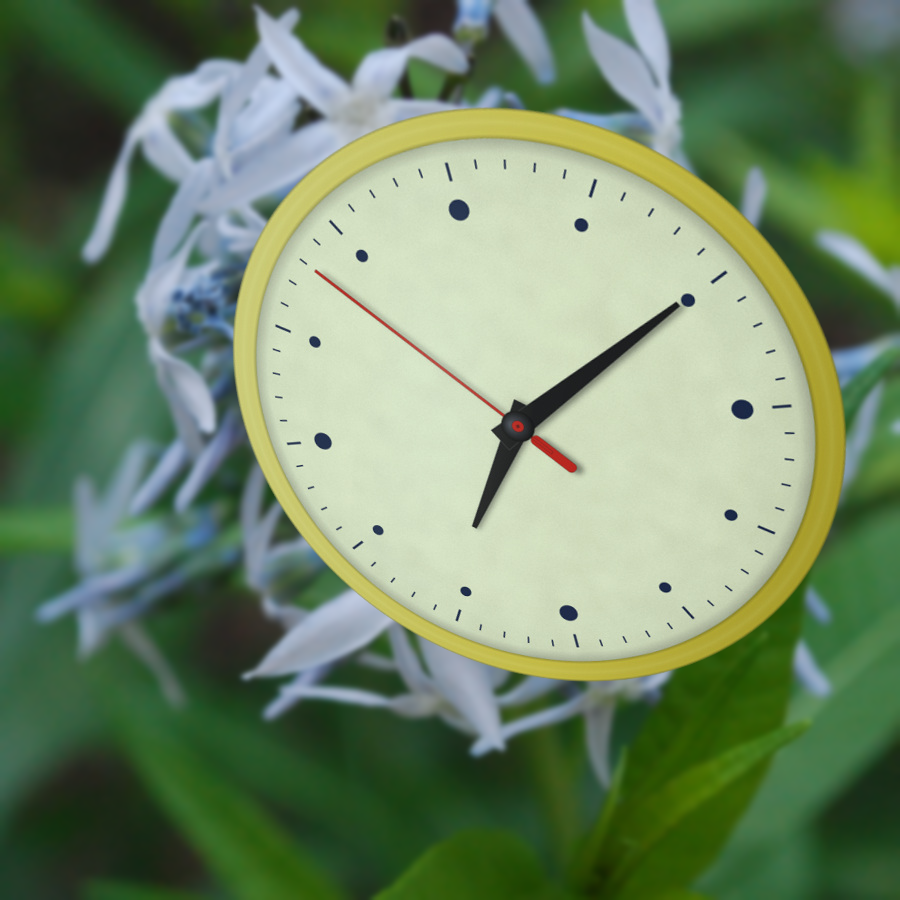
7:09:53
